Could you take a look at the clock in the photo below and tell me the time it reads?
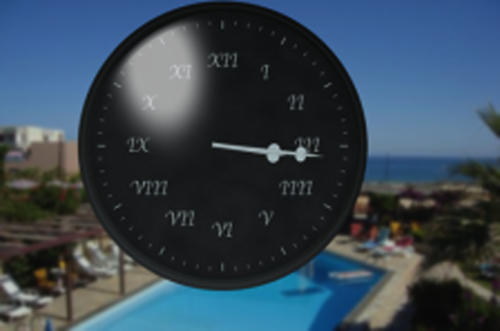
3:16
